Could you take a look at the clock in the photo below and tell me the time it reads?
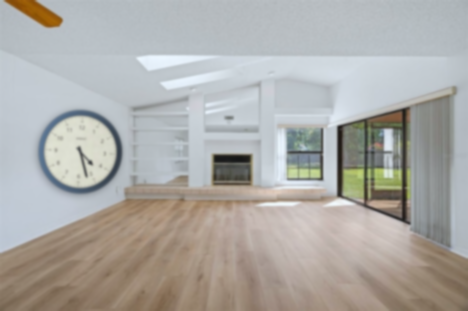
4:27
